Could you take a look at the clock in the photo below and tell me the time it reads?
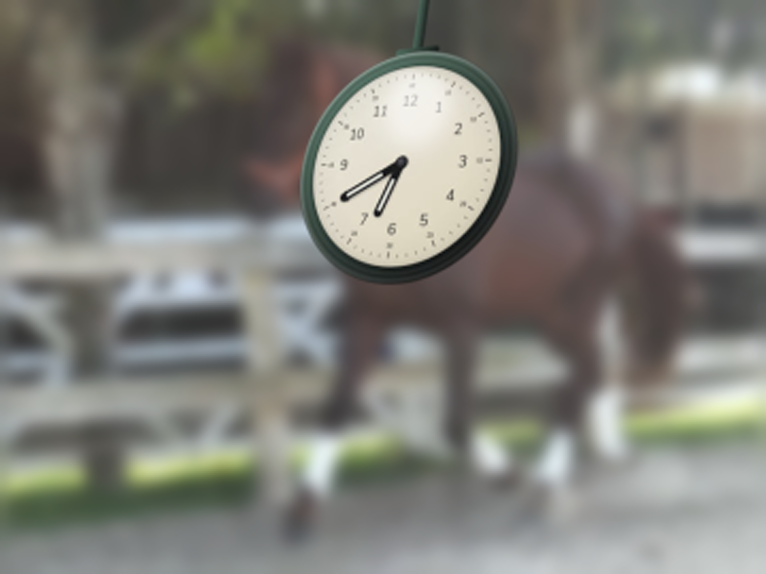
6:40
